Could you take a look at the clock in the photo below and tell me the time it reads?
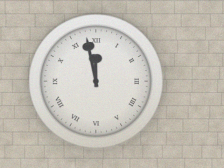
11:58
